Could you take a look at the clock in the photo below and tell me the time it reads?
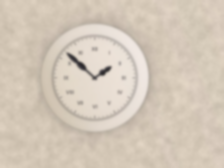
1:52
